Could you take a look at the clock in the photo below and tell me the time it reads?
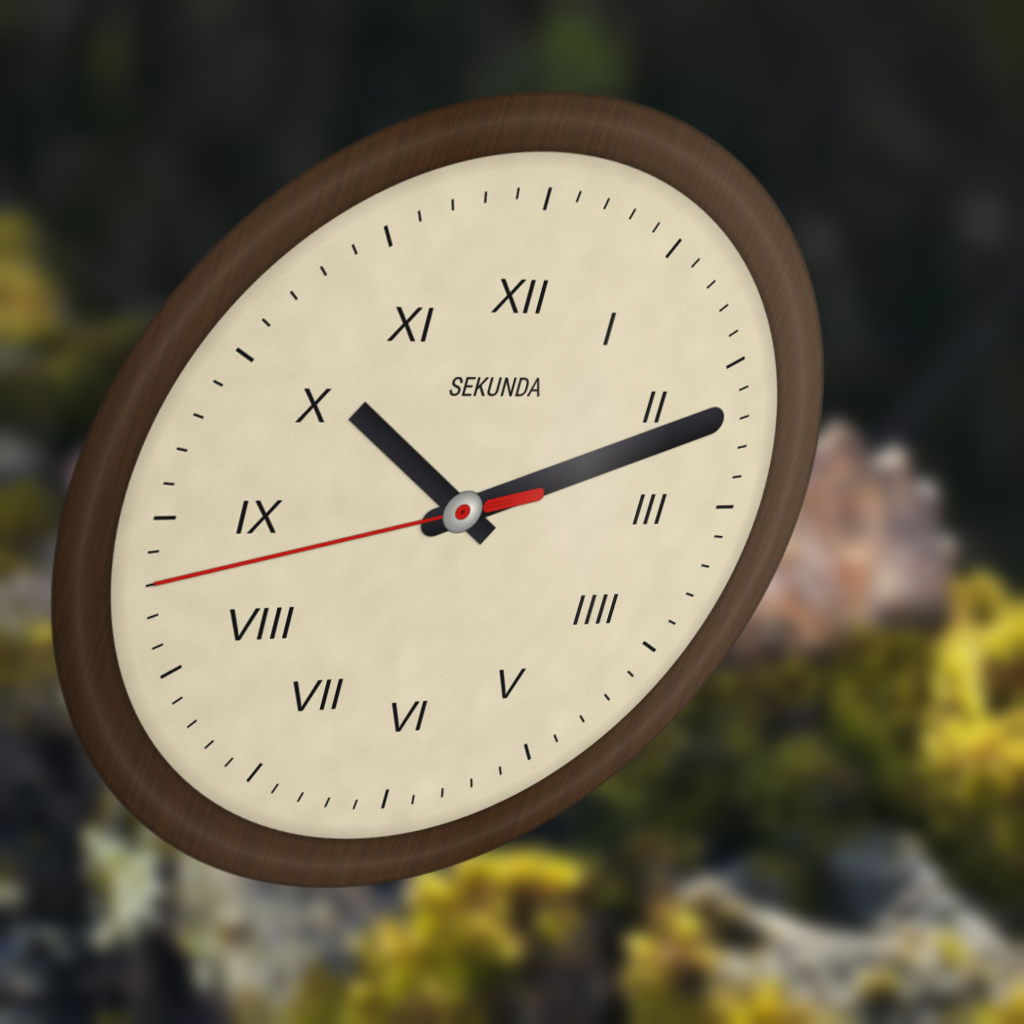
10:11:43
